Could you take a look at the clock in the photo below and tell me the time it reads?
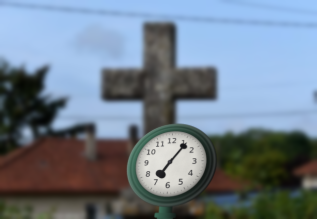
7:06
